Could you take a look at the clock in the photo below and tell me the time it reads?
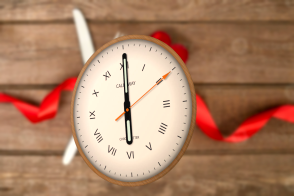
6:00:10
